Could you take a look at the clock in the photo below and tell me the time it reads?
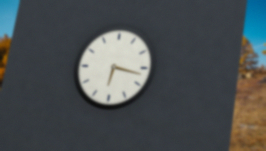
6:17
